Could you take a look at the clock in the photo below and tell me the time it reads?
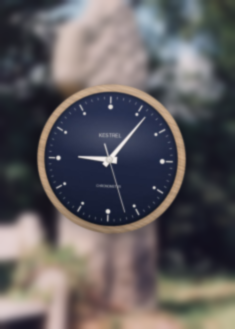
9:06:27
